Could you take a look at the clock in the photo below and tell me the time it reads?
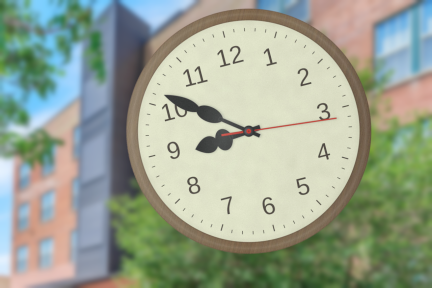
8:51:16
